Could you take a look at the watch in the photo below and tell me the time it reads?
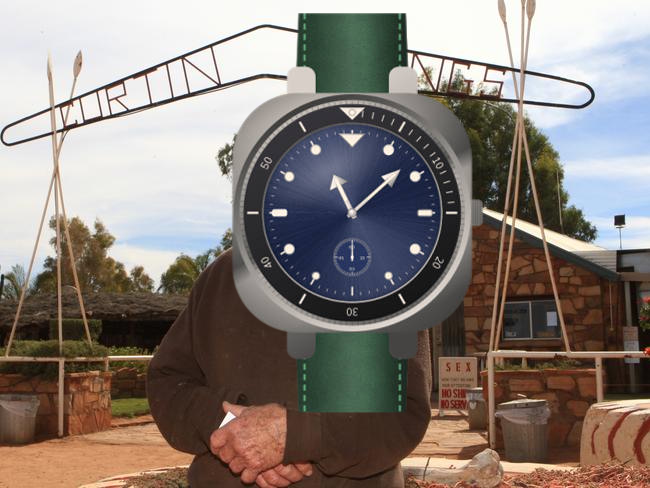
11:08
